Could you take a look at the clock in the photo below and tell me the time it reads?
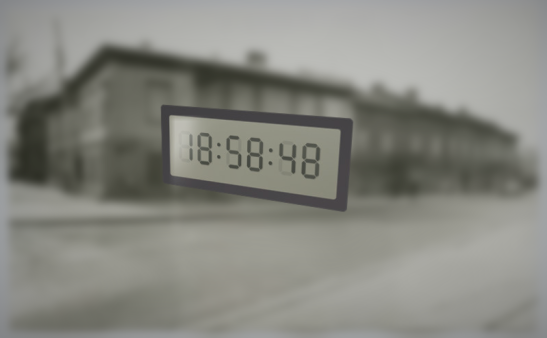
18:58:48
